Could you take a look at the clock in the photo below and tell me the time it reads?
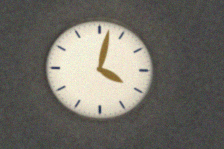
4:02
